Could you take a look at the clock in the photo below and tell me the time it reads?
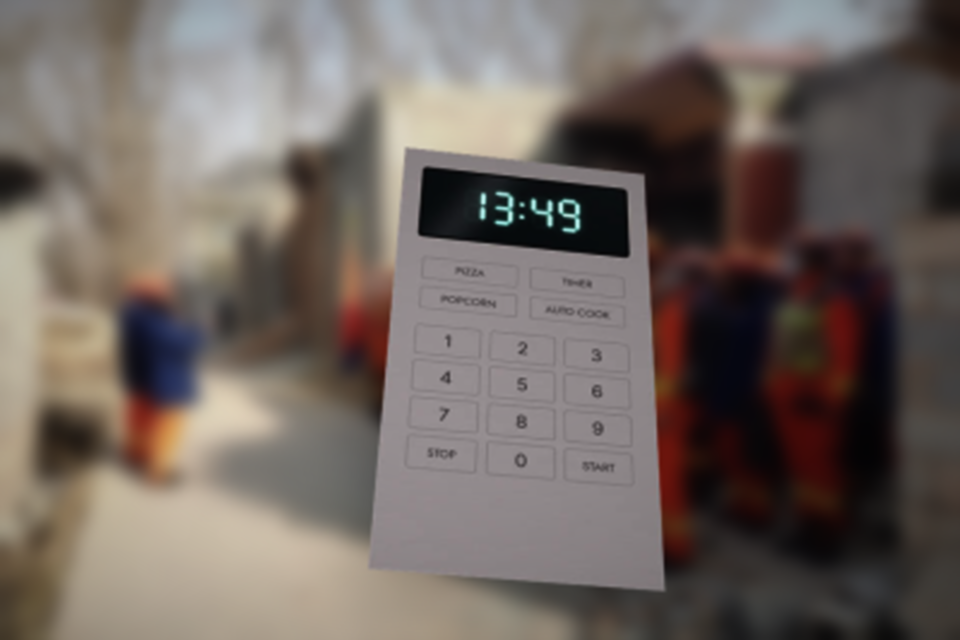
13:49
